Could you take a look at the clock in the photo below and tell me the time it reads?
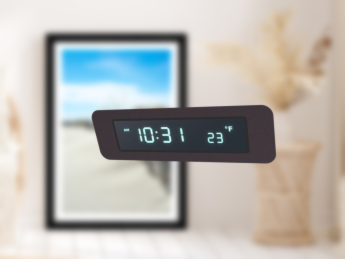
10:31
